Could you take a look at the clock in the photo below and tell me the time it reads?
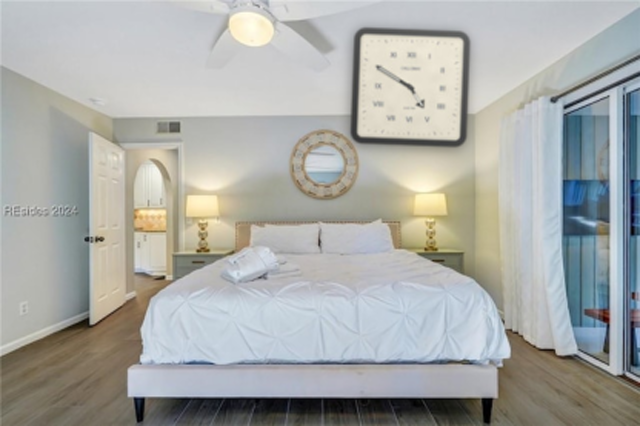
4:50
